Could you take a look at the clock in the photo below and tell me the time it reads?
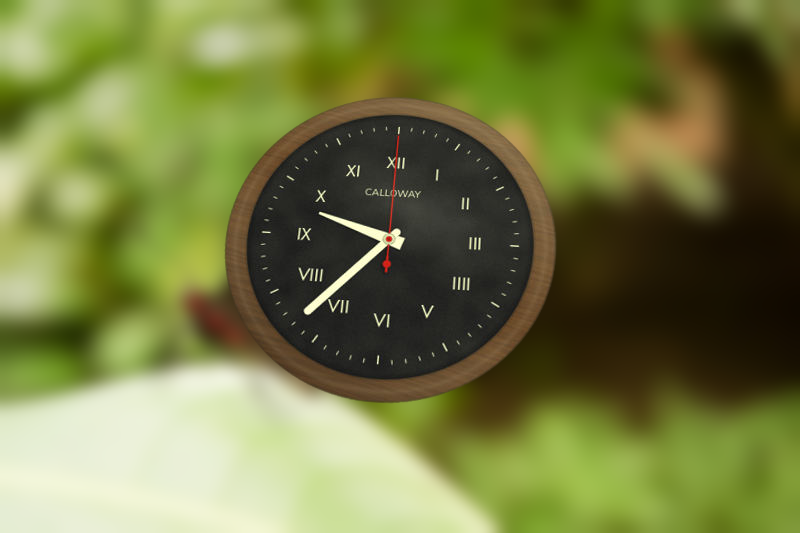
9:37:00
